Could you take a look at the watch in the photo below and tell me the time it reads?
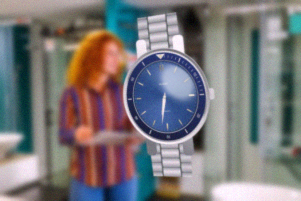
6:32
